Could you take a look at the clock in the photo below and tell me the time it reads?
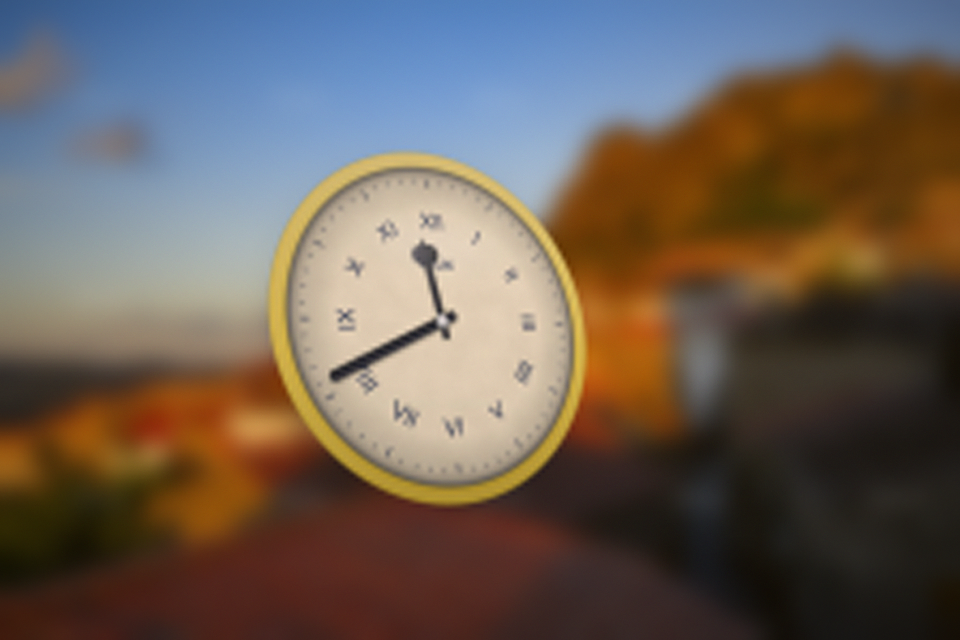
11:41
